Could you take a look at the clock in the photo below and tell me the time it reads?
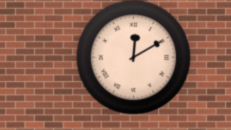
12:10
